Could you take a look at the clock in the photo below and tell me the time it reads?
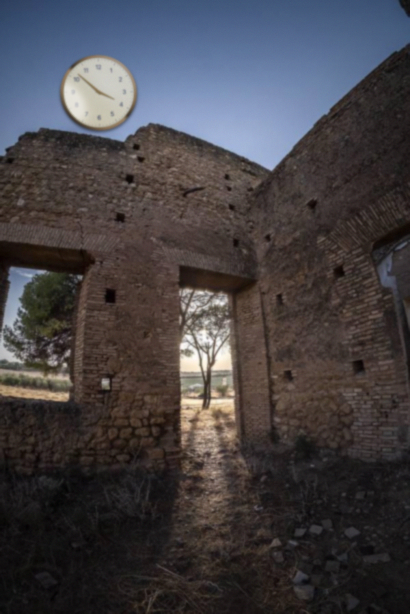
3:52
